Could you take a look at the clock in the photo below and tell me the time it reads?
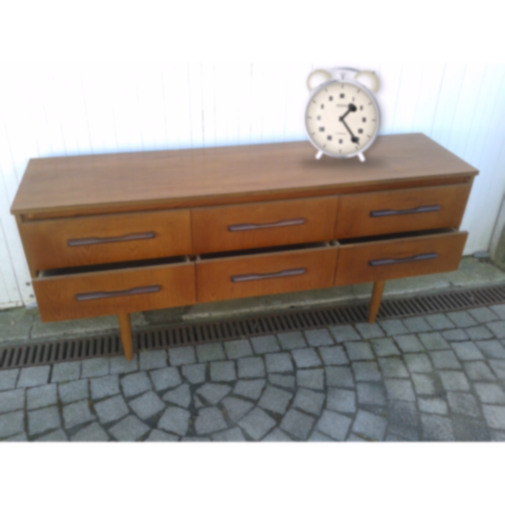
1:24
